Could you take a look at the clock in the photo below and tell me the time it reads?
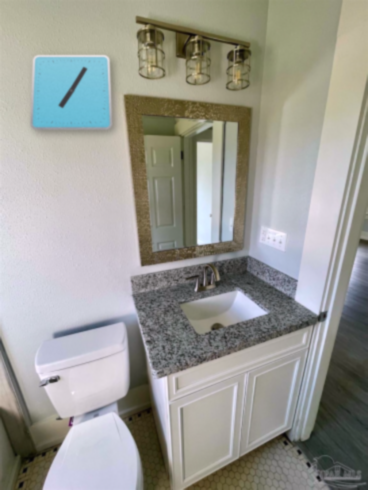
7:05
